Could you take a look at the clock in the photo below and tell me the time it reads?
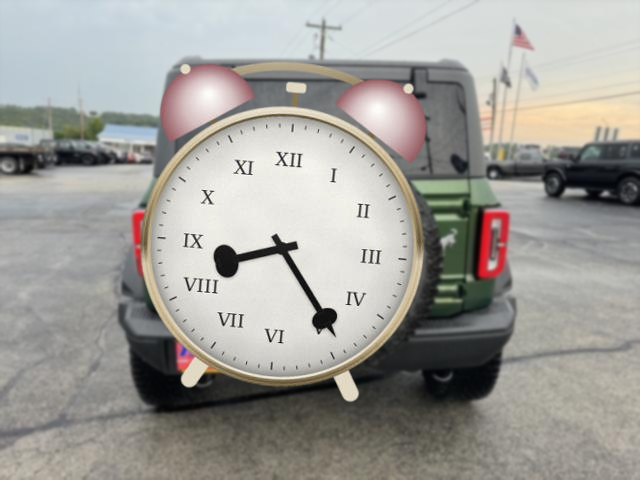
8:24
